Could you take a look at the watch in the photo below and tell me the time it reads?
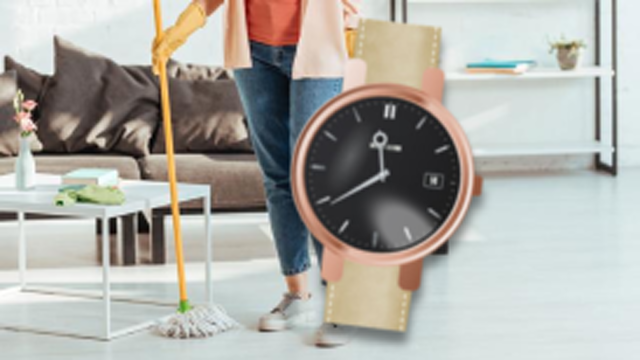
11:39
